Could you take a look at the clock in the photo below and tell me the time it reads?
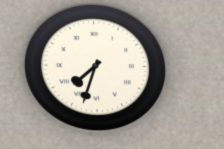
7:33
